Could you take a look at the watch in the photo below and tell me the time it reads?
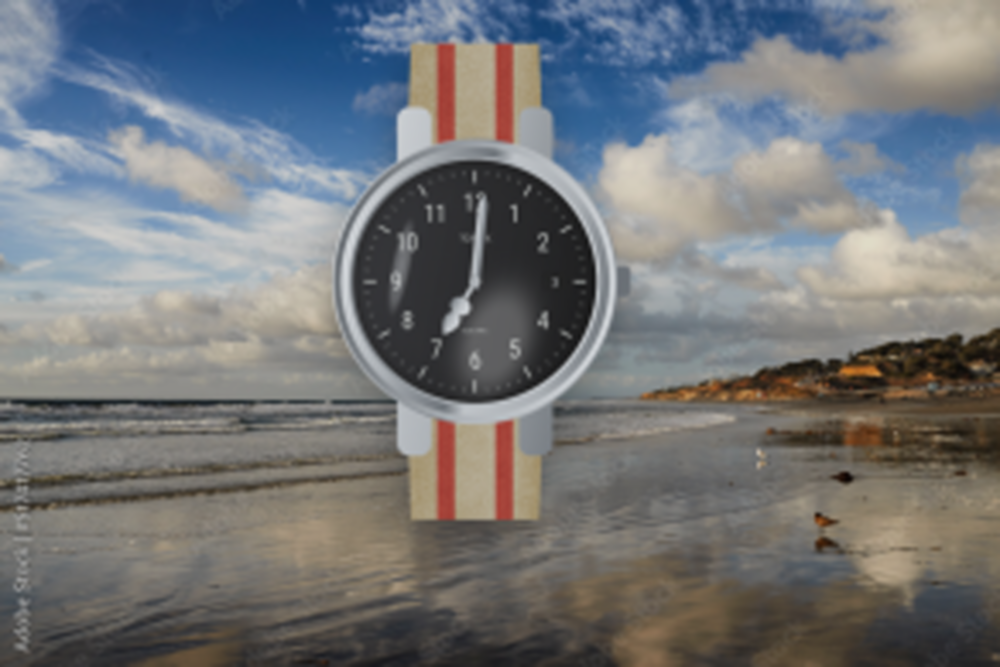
7:01
